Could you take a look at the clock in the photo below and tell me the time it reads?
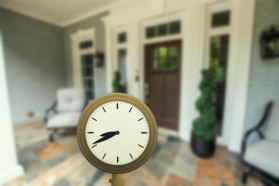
8:41
